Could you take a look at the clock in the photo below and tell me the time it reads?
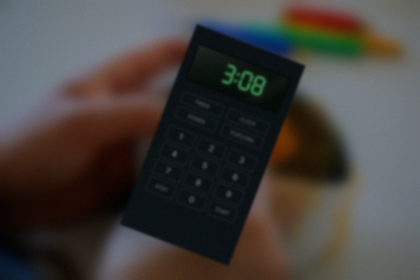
3:08
